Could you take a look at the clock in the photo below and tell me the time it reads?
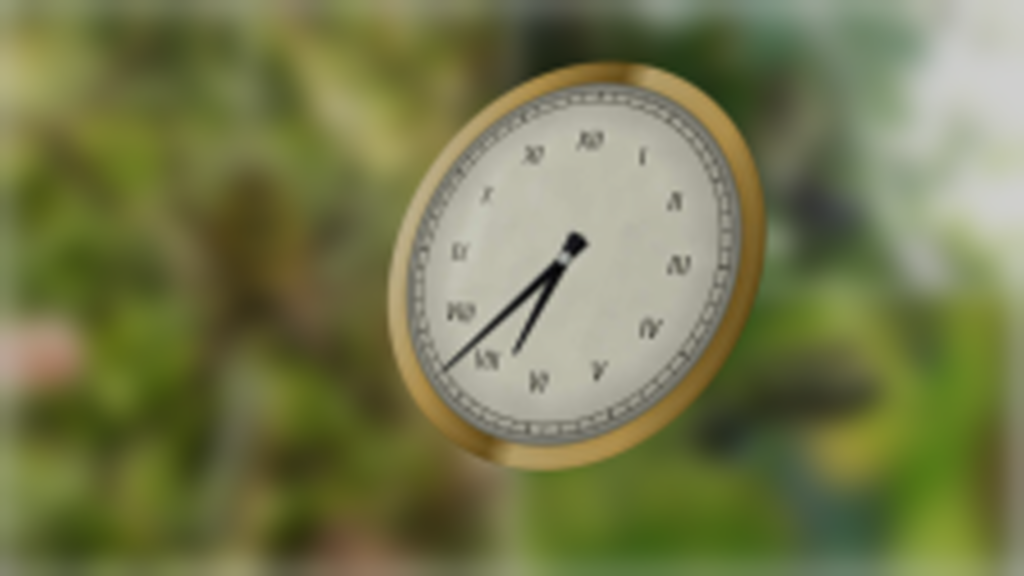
6:37
